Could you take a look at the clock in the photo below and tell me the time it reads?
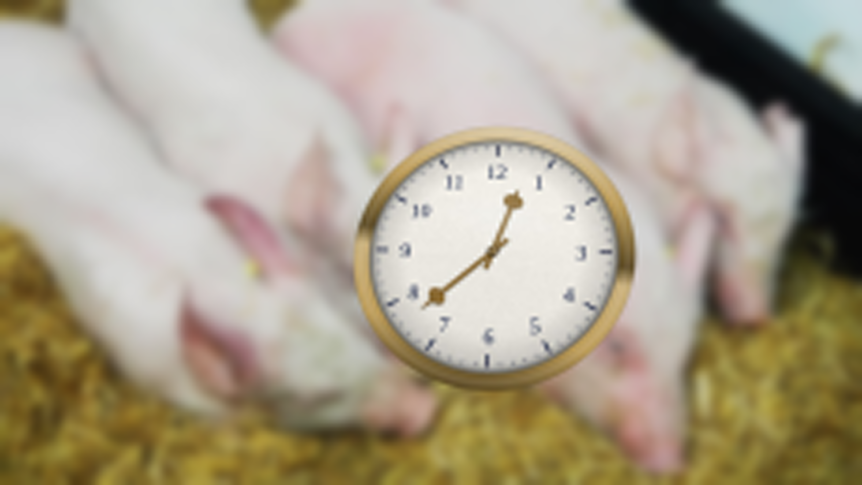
12:38
